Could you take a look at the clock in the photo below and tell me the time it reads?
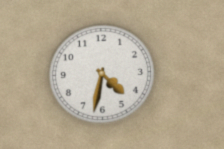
4:32
